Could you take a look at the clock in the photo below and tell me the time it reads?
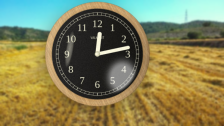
12:13
